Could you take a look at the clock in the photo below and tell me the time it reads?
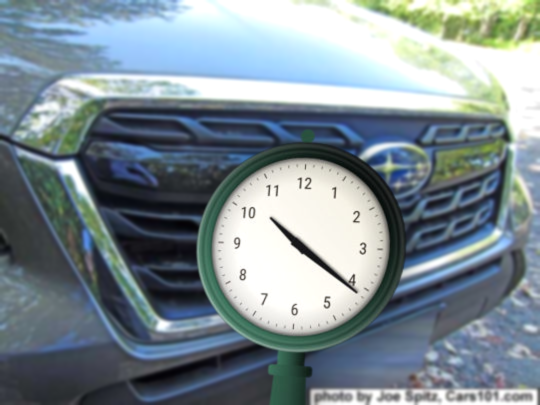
10:21
